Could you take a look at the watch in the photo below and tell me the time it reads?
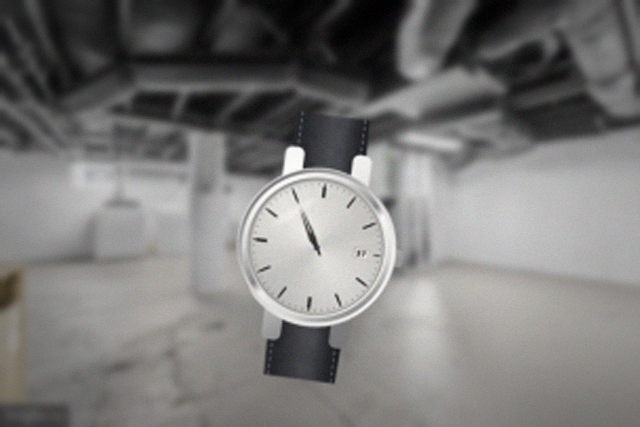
10:55
